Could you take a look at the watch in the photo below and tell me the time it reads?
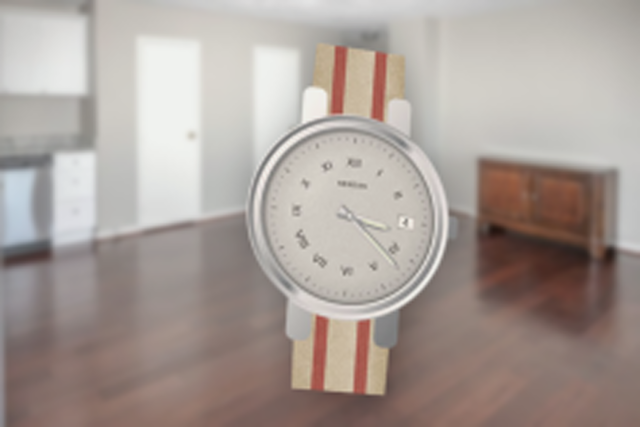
3:22
